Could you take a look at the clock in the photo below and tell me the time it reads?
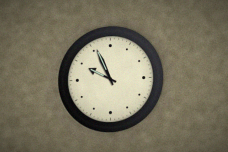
9:56
